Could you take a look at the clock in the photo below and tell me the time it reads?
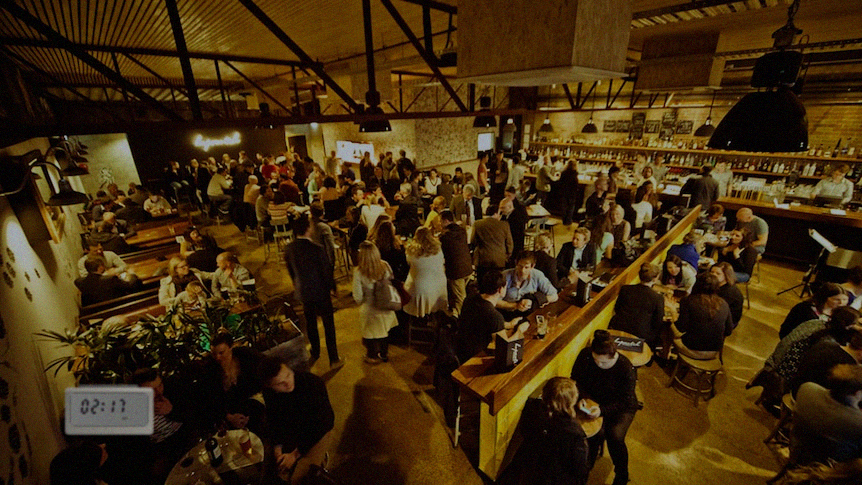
2:17
